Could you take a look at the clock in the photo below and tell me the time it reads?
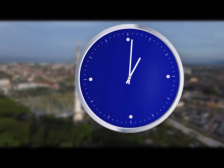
1:01
